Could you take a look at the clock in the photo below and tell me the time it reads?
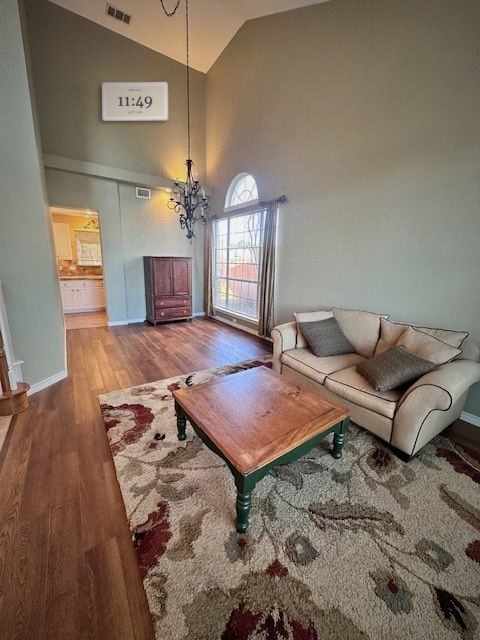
11:49
